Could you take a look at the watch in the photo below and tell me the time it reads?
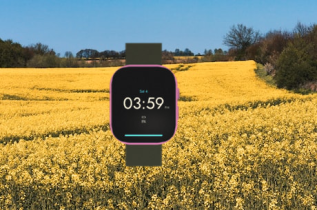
3:59
